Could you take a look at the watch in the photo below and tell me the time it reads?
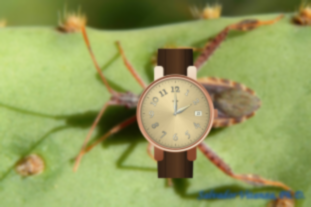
2:00
